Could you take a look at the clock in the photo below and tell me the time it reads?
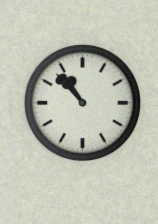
10:53
